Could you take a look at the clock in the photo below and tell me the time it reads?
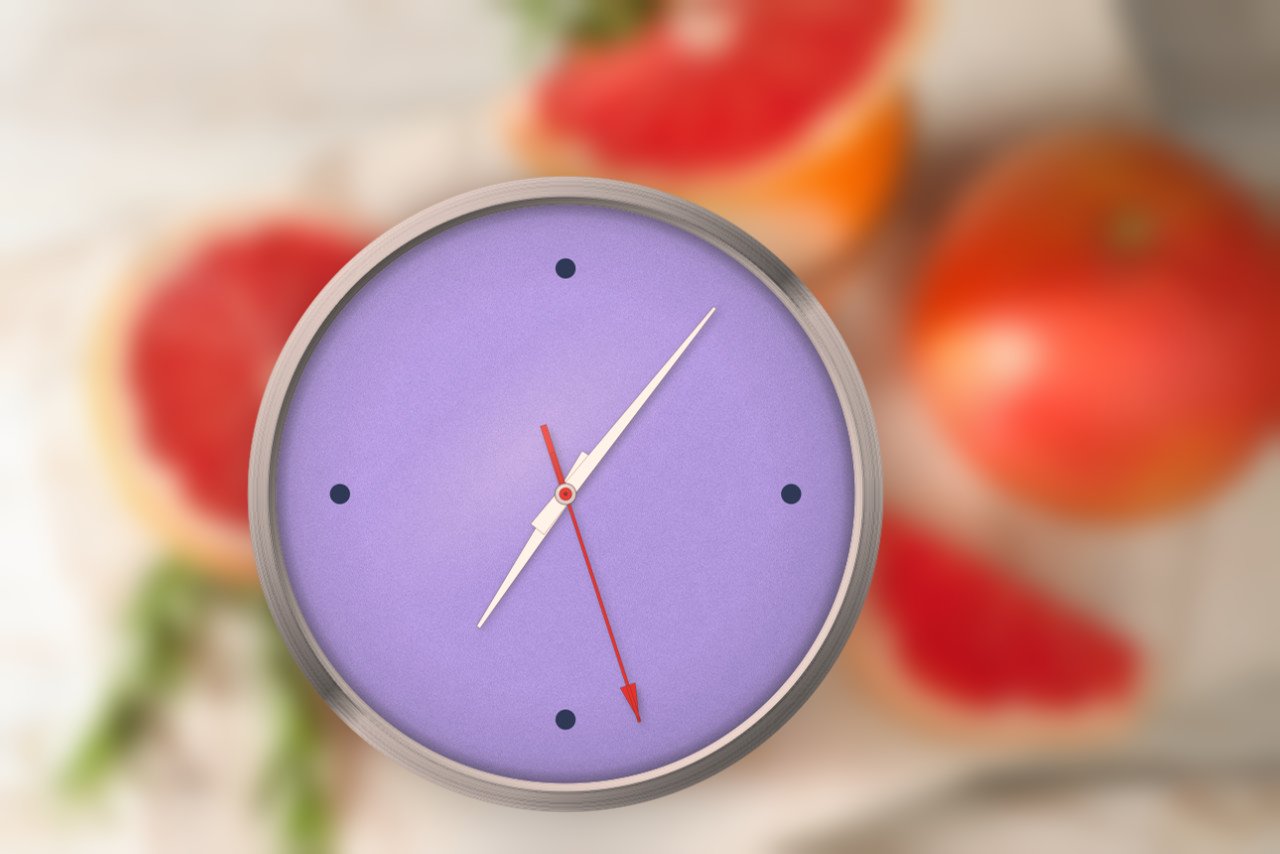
7:06:27
